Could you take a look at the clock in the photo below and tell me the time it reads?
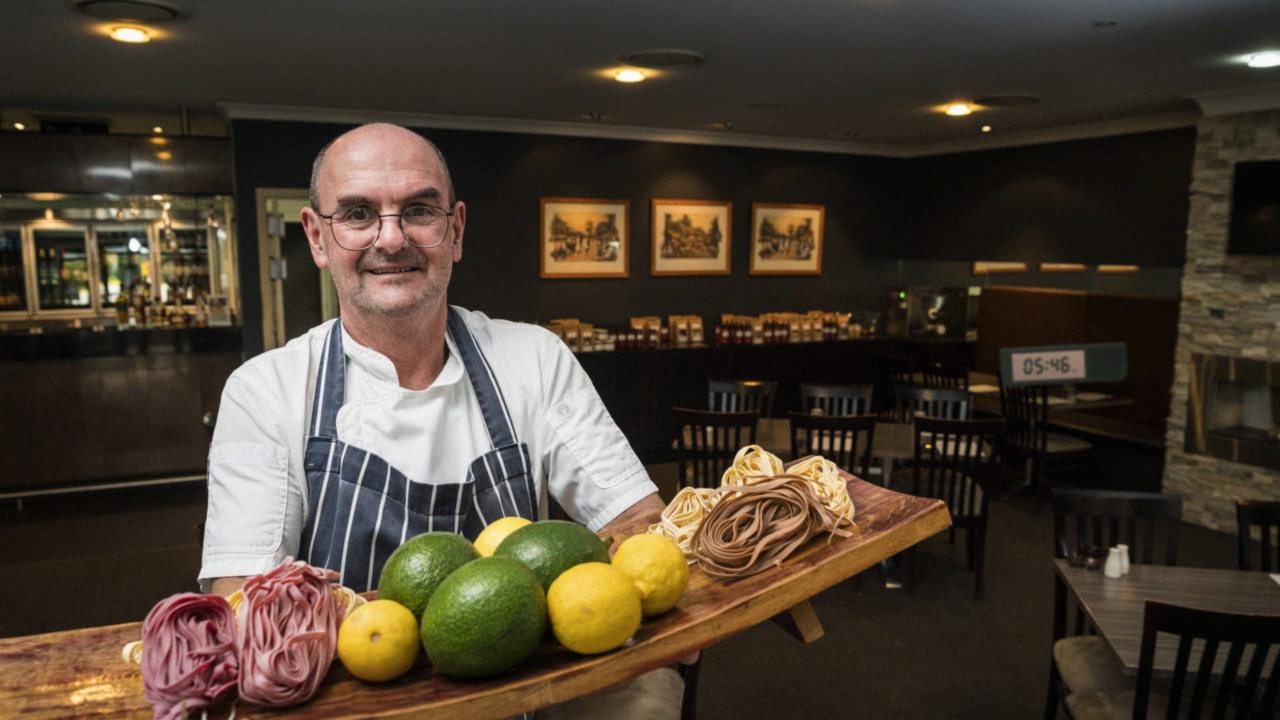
5:46
